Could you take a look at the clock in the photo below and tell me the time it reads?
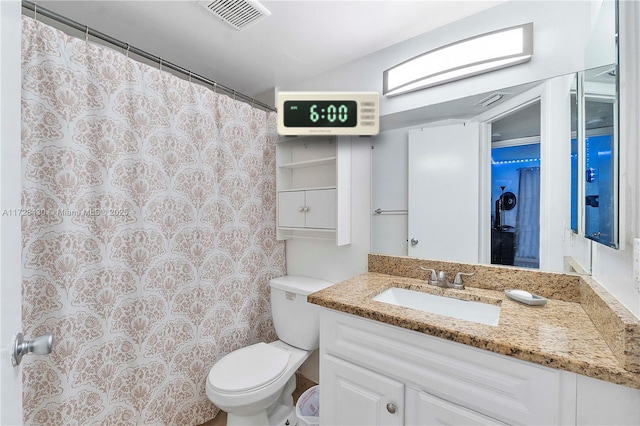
6:00
